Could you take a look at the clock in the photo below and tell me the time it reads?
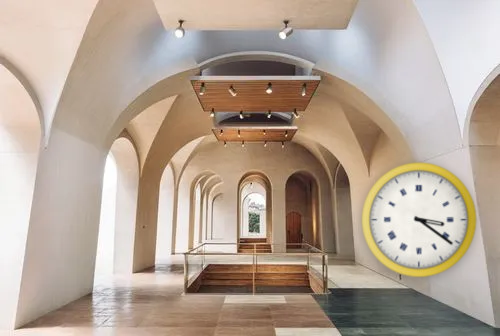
3:21
